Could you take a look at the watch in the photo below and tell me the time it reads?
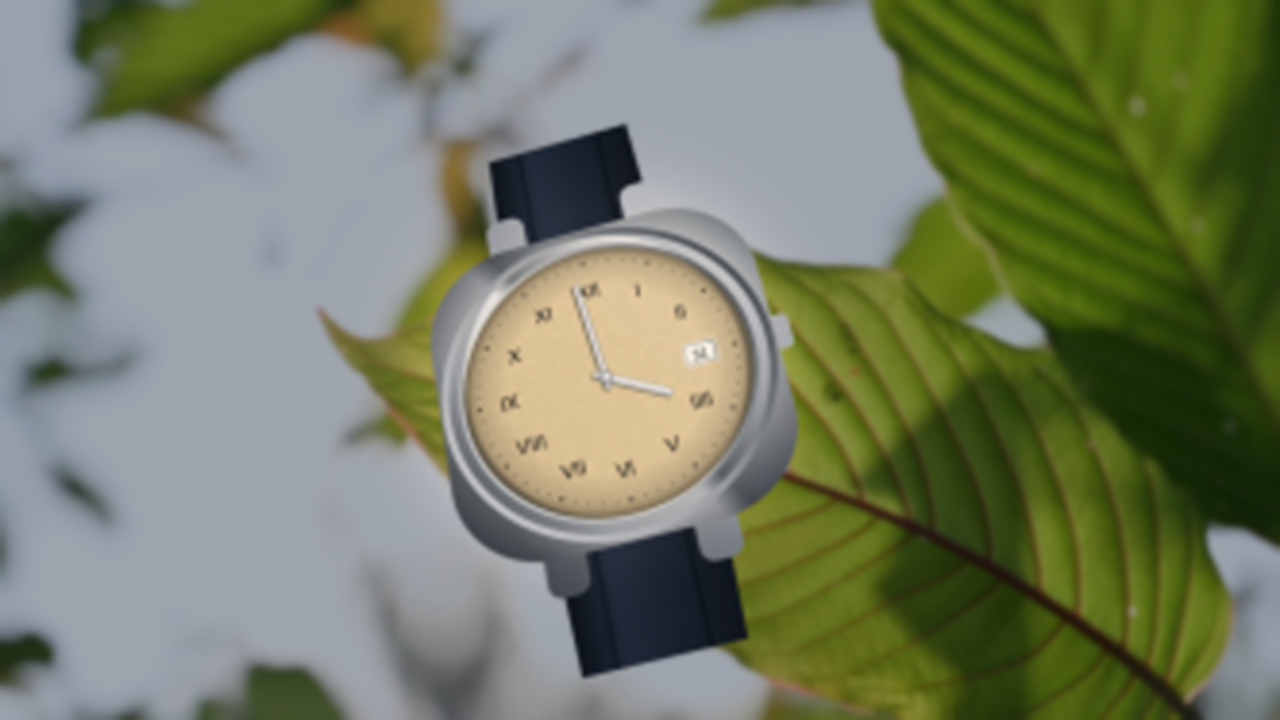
3:59
